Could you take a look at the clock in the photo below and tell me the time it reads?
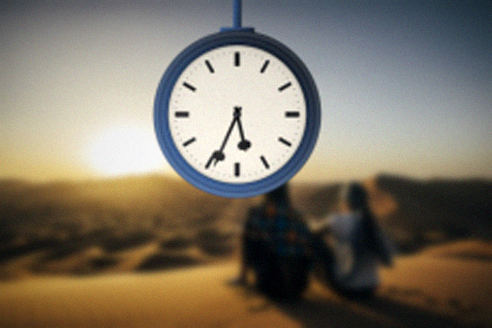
5:34
